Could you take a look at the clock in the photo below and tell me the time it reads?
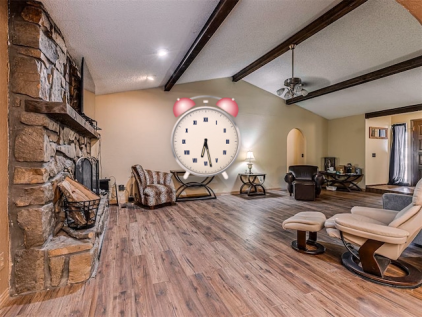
6:28
